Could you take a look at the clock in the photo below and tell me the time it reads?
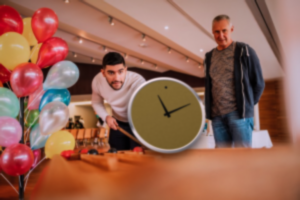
11:11
